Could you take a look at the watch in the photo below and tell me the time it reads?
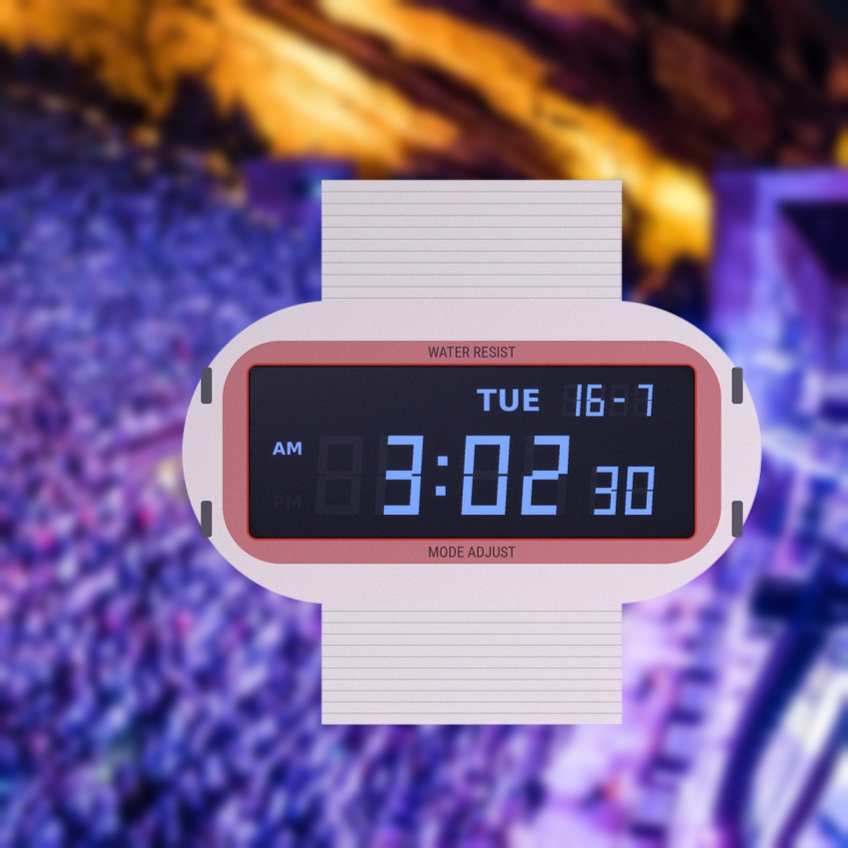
3:02:30
